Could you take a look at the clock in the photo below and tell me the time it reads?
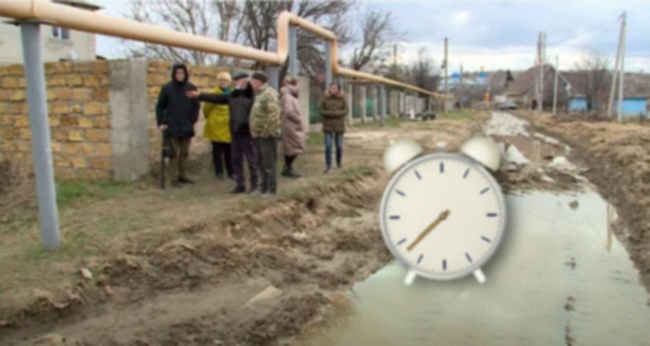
7:38
